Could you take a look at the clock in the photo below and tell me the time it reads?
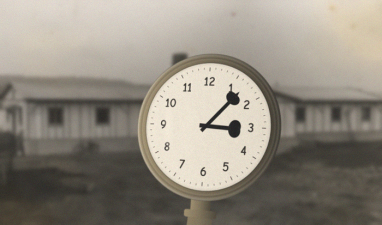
3:07
